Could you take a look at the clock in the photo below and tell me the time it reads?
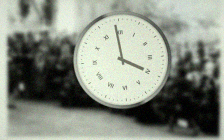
3:59
